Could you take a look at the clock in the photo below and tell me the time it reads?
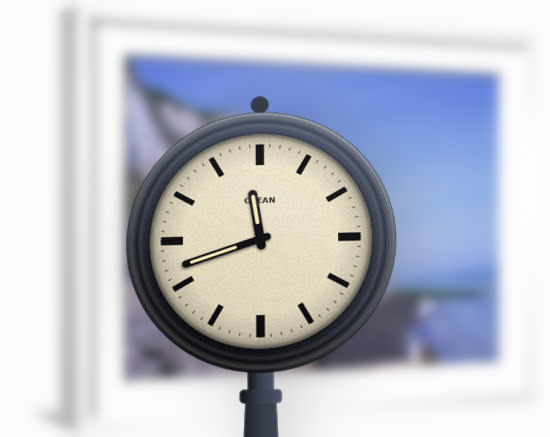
11:42
